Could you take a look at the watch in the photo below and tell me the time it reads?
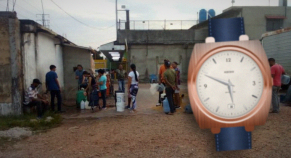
5:49
